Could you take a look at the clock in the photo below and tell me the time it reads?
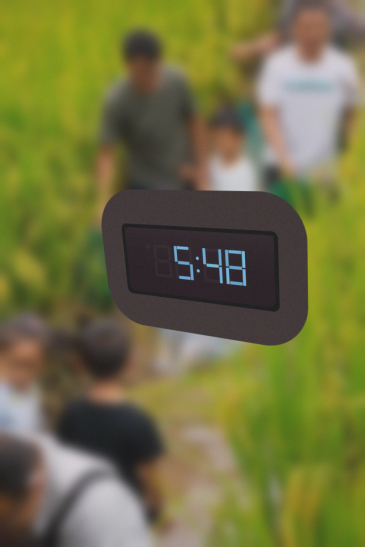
5:48
